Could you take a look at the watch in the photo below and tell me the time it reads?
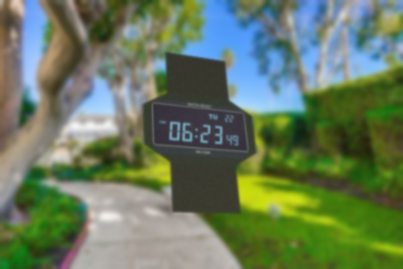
6:23
